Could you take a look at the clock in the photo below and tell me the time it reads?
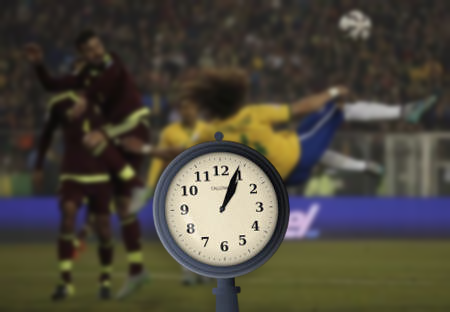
1:04
